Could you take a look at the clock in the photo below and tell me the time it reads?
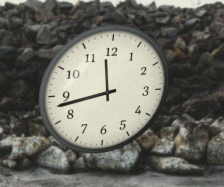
11:43
